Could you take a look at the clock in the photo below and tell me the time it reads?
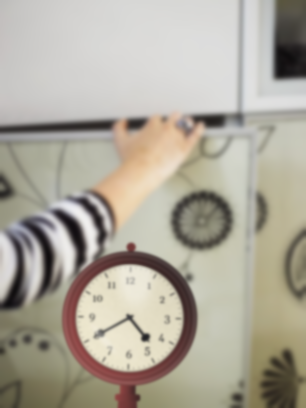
4:40
